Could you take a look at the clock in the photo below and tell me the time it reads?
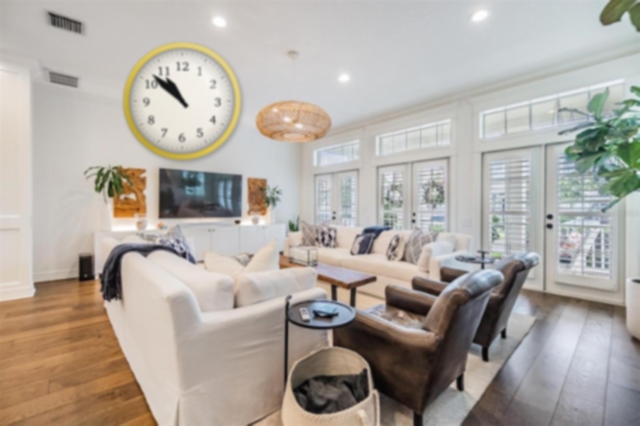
10:52
